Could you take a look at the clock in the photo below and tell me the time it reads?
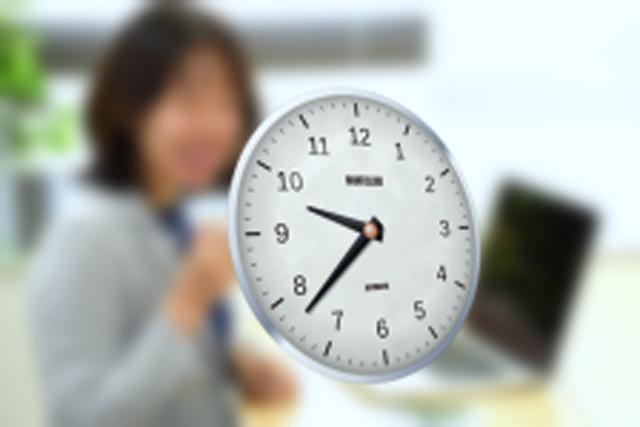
9:38
